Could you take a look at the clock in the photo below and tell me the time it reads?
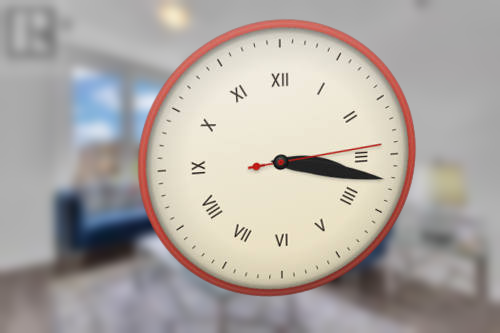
3:17:14
